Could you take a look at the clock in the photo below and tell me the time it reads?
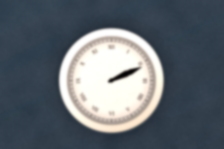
2:11
